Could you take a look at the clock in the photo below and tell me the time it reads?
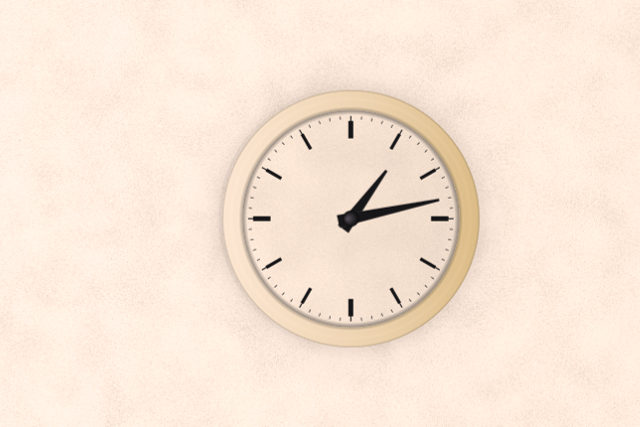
1:13
